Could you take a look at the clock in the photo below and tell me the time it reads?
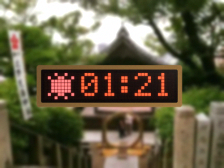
1:21
